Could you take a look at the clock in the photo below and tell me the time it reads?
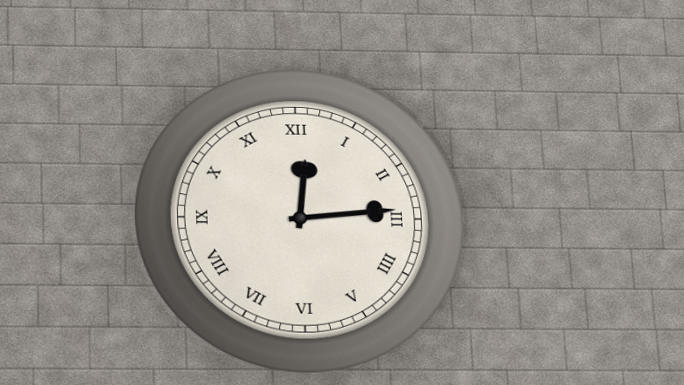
12:14
